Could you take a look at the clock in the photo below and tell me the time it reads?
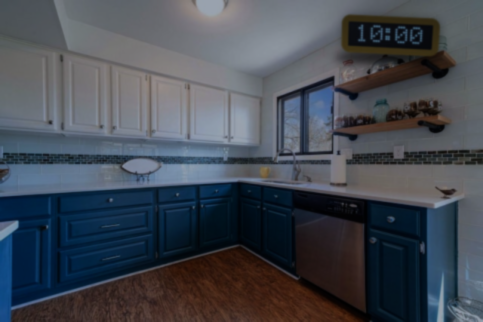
10:00
